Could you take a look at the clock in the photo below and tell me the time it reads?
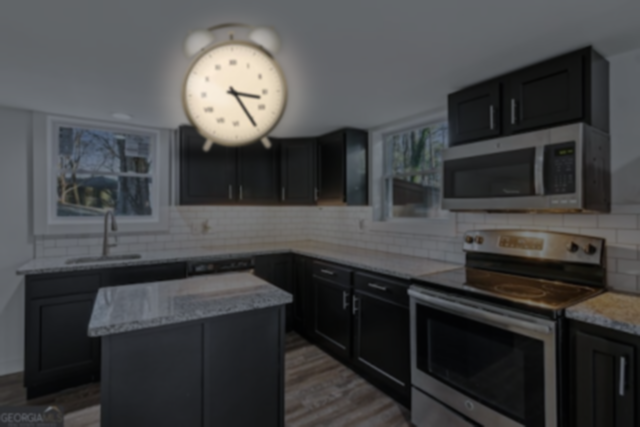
3:25
